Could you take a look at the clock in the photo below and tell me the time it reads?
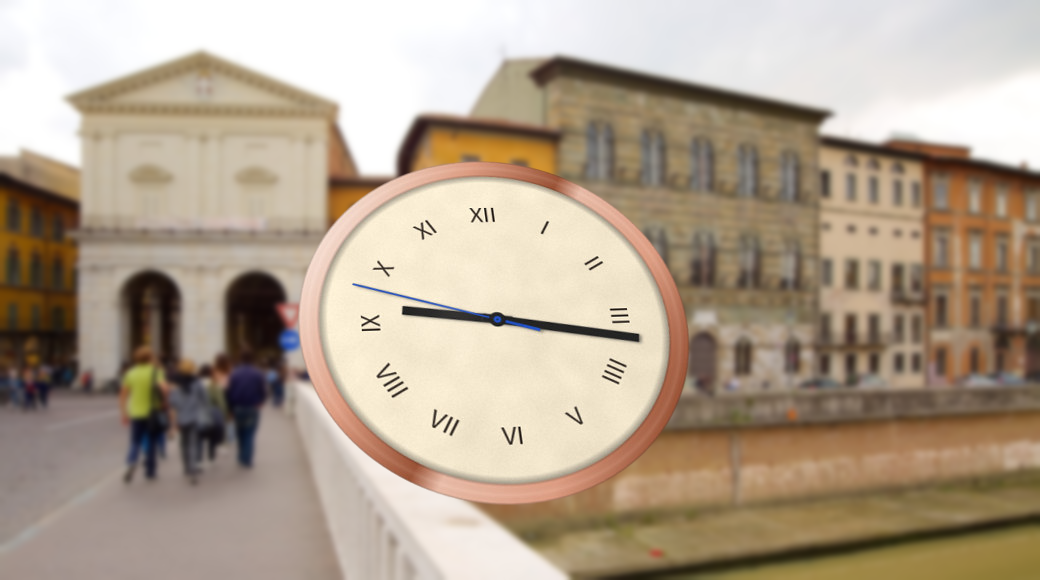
9:16:48
